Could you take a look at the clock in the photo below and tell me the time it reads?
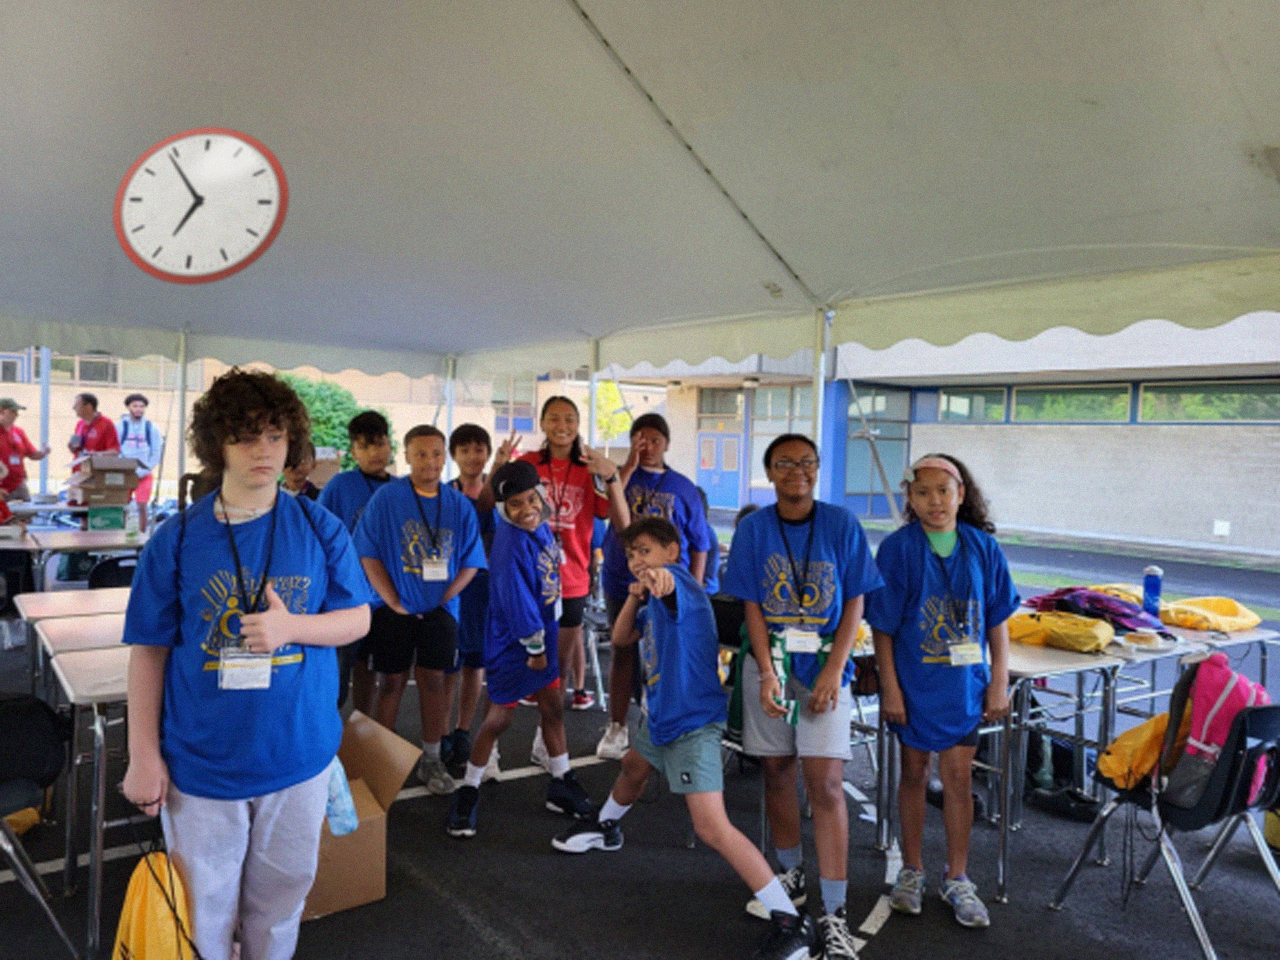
6:54
